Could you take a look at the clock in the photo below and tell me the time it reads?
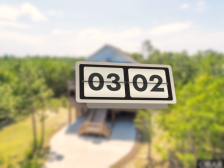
3:02
